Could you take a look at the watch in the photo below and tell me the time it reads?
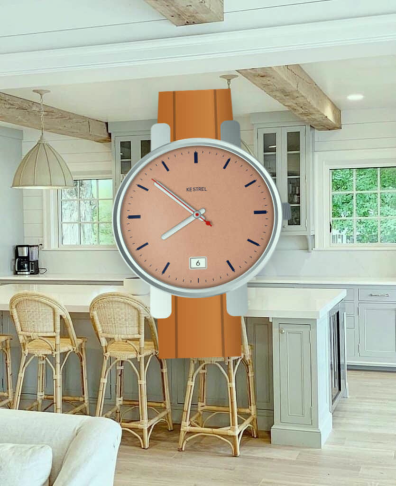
7:51:52
